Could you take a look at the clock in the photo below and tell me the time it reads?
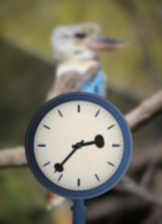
2:37
